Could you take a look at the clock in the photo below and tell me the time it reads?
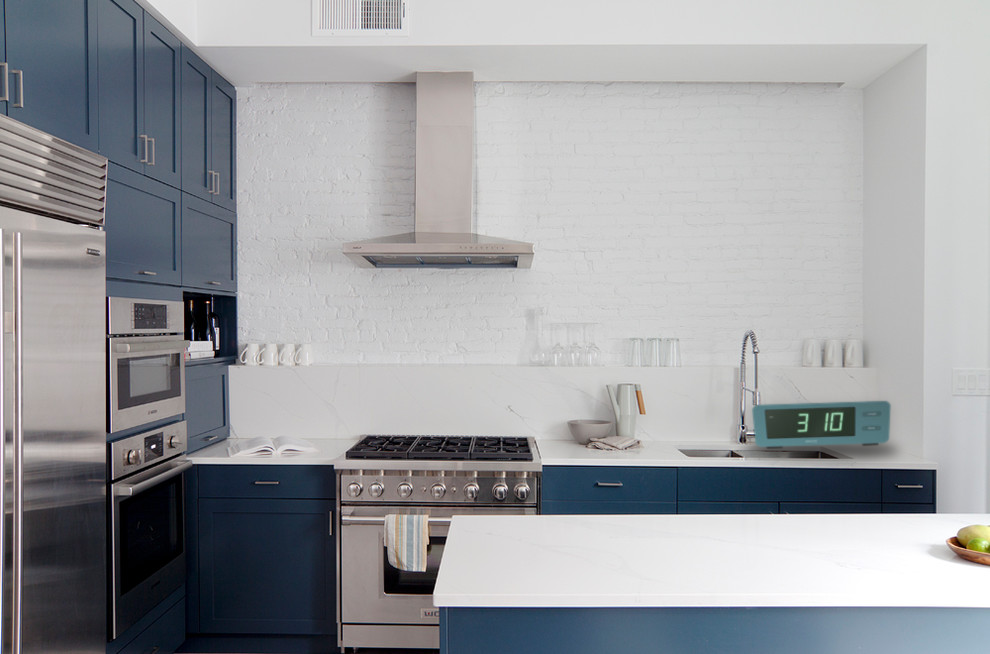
3:10
